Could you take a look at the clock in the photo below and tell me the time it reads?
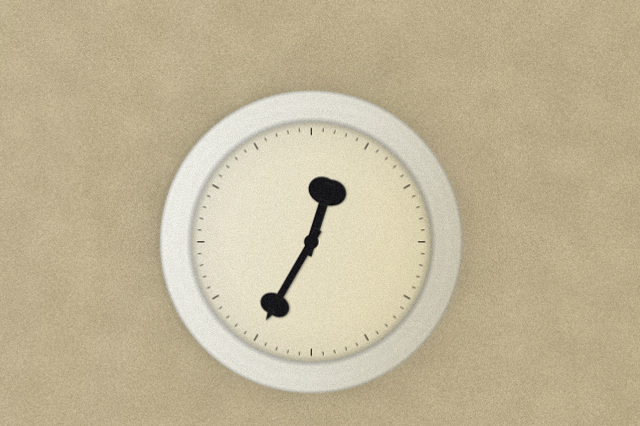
12:35
